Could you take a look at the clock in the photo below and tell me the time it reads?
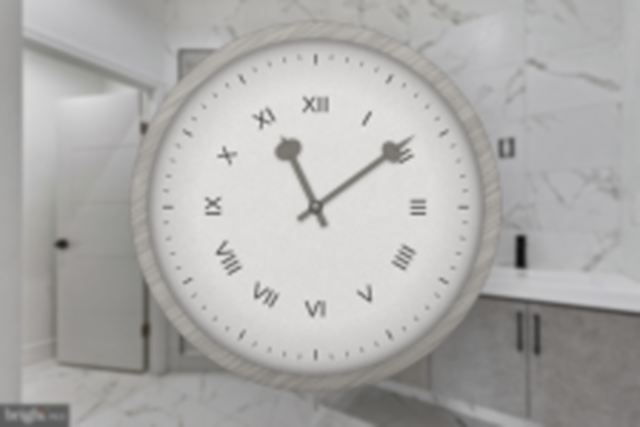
11:09
